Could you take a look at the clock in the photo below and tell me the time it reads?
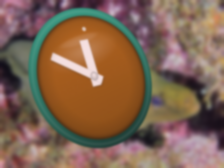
11:50
